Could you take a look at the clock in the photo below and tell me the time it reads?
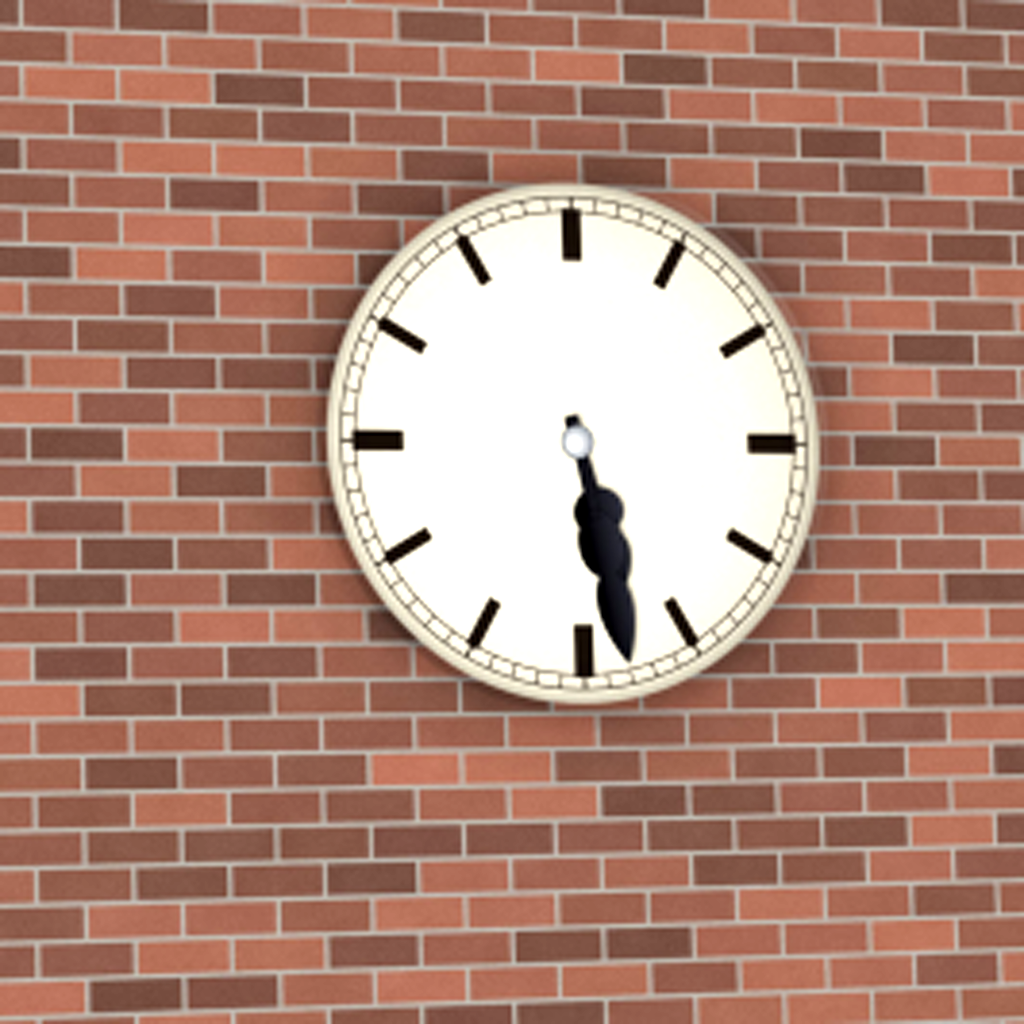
5:28
